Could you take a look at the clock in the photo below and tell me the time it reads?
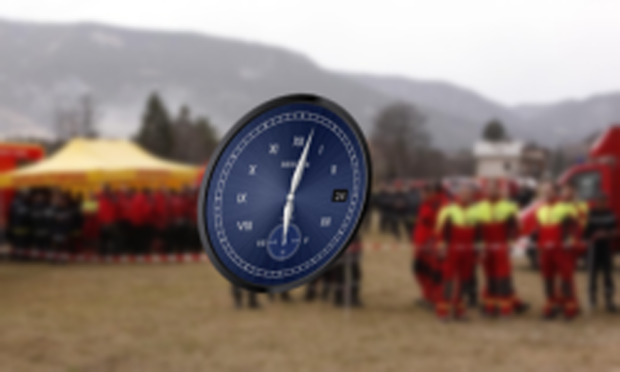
6:02
